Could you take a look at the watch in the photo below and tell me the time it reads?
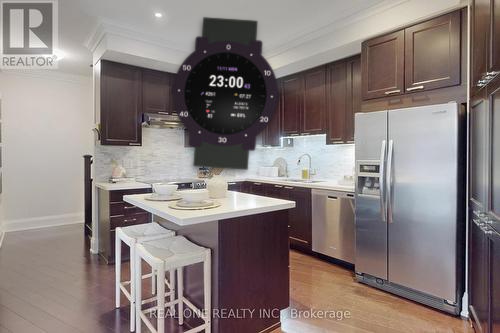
23:00
